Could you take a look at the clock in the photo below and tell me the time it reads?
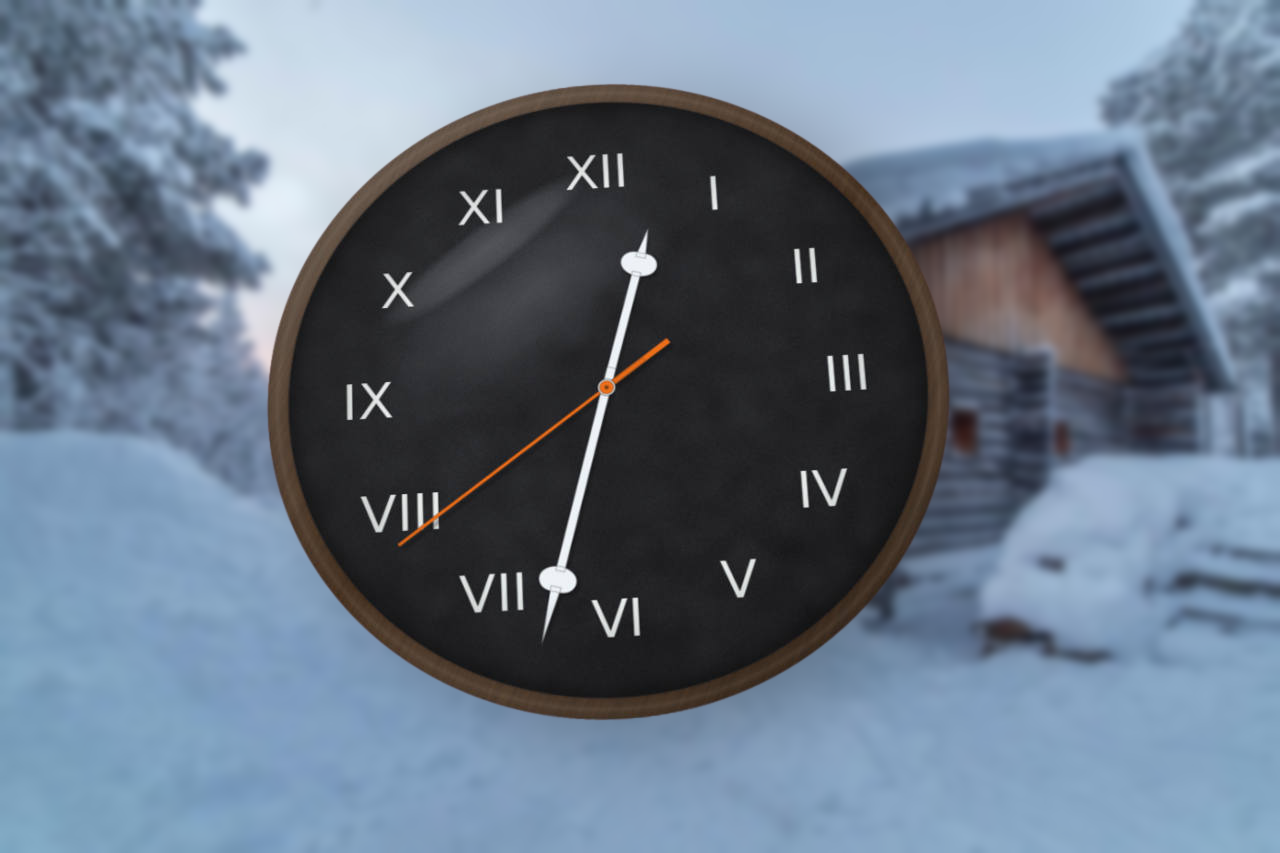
12:32:39
